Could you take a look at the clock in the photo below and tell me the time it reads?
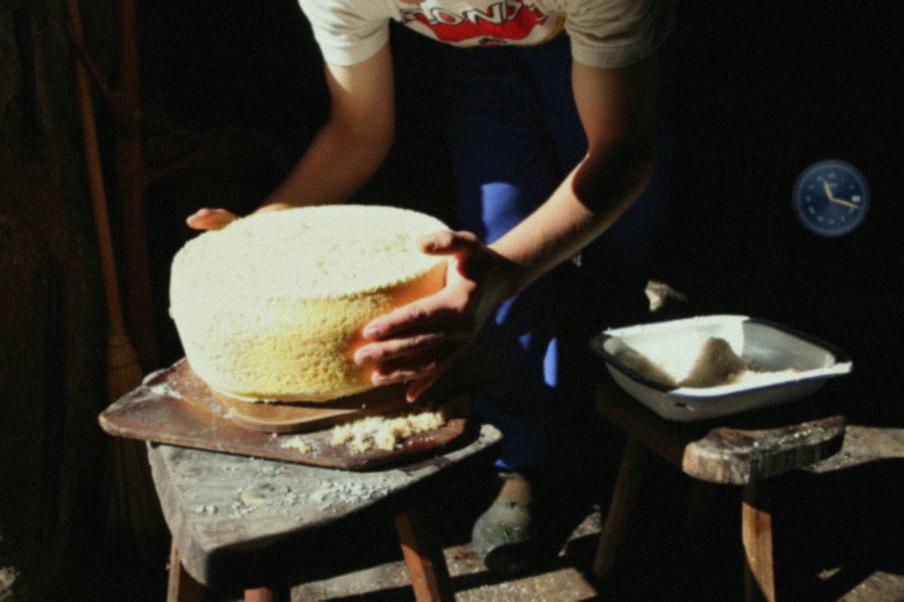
11:18
